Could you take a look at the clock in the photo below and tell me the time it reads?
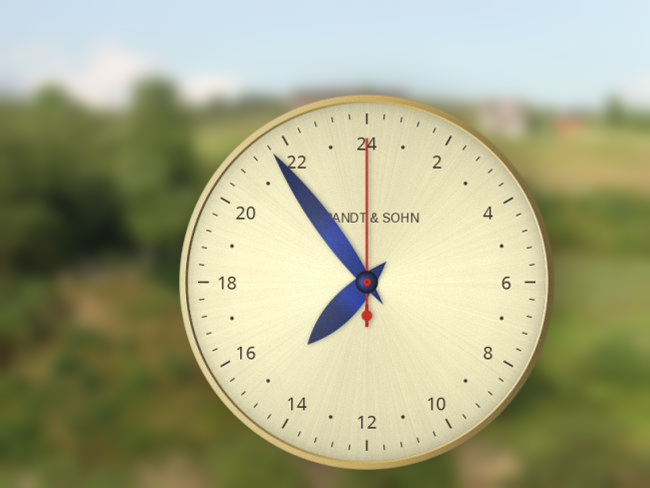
14:54:00
